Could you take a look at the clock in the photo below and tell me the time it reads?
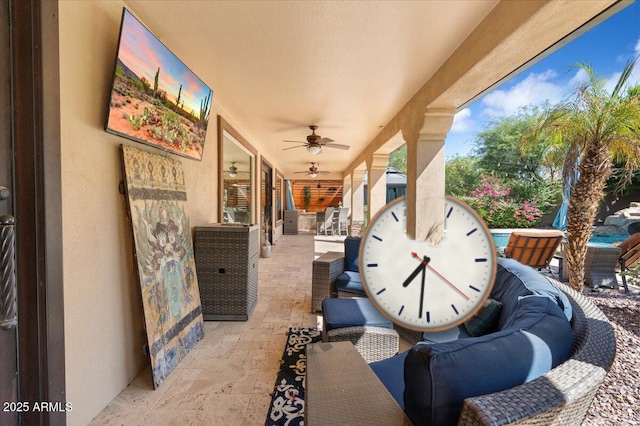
7:31:22
